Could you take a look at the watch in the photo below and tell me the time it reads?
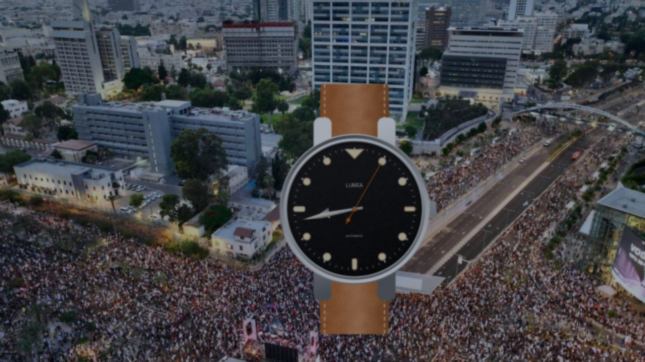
8:43:05
